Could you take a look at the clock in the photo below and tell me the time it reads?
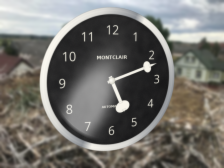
5:12
